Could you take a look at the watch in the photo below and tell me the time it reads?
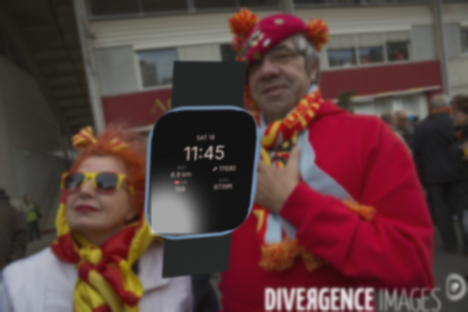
11:45
